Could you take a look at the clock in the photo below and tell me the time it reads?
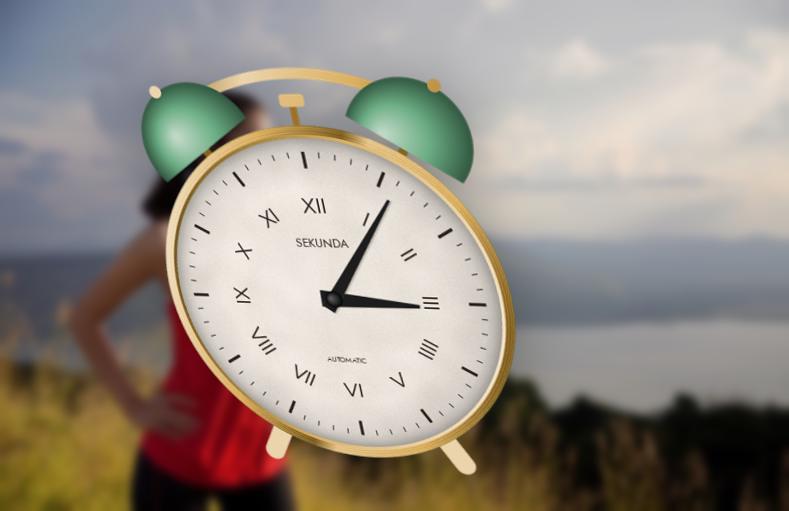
3:06
